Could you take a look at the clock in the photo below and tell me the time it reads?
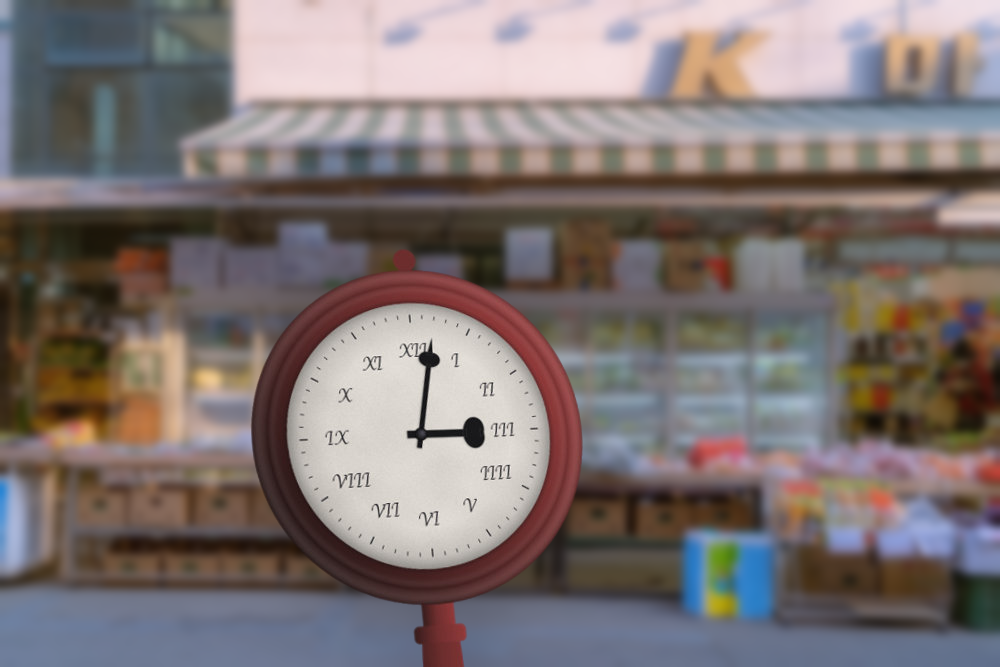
3:02
